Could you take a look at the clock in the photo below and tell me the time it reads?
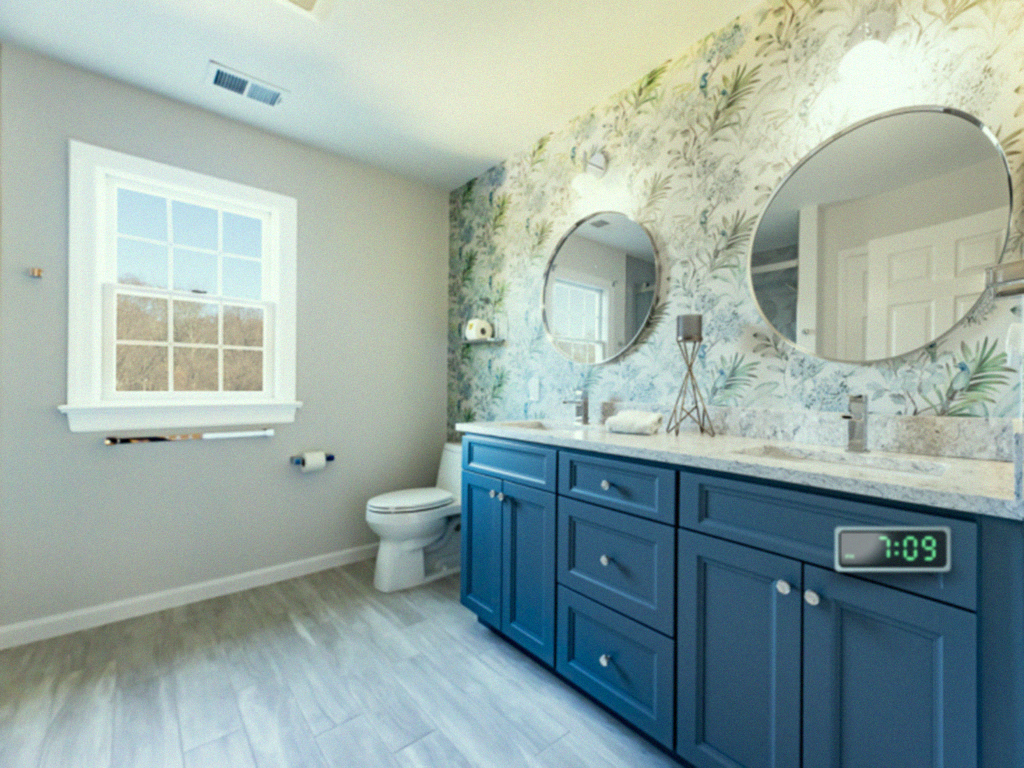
7:09
